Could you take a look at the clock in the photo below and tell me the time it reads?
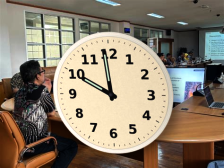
9:59
